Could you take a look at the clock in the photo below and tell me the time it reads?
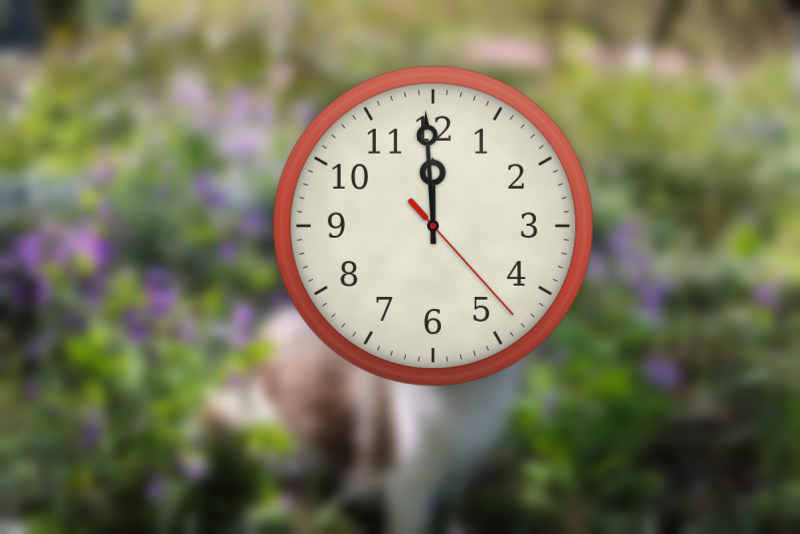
11:59:23
